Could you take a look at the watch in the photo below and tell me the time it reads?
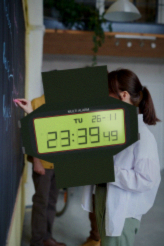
23:39:49
